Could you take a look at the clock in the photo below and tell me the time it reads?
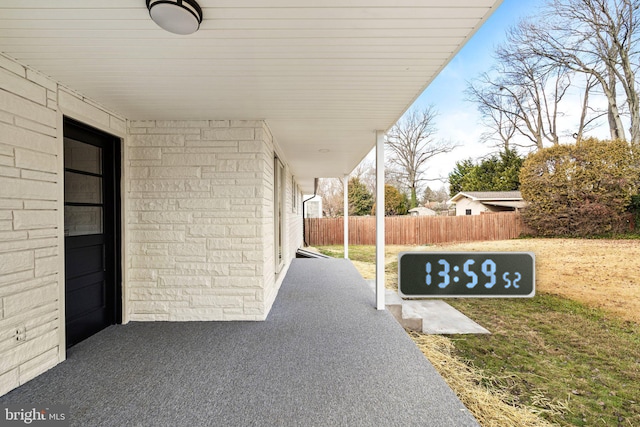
13:59:52
